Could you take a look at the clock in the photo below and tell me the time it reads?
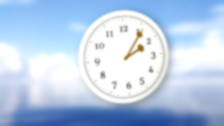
2:06
